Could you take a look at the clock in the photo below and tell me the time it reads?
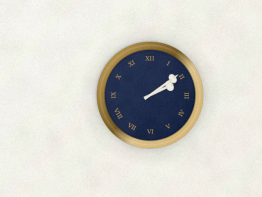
2:09
